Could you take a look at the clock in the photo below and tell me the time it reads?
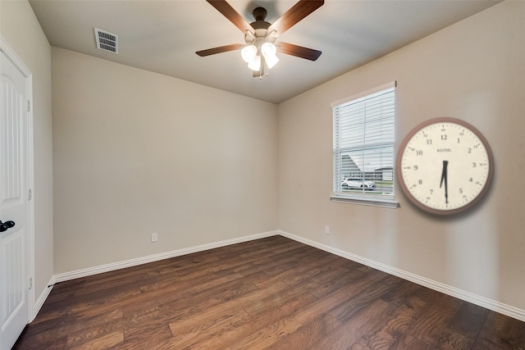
6:30
